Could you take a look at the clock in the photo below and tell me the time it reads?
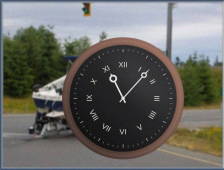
11:07
